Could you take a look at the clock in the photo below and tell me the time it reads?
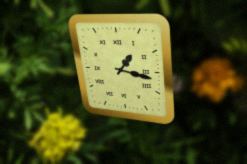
1:17
